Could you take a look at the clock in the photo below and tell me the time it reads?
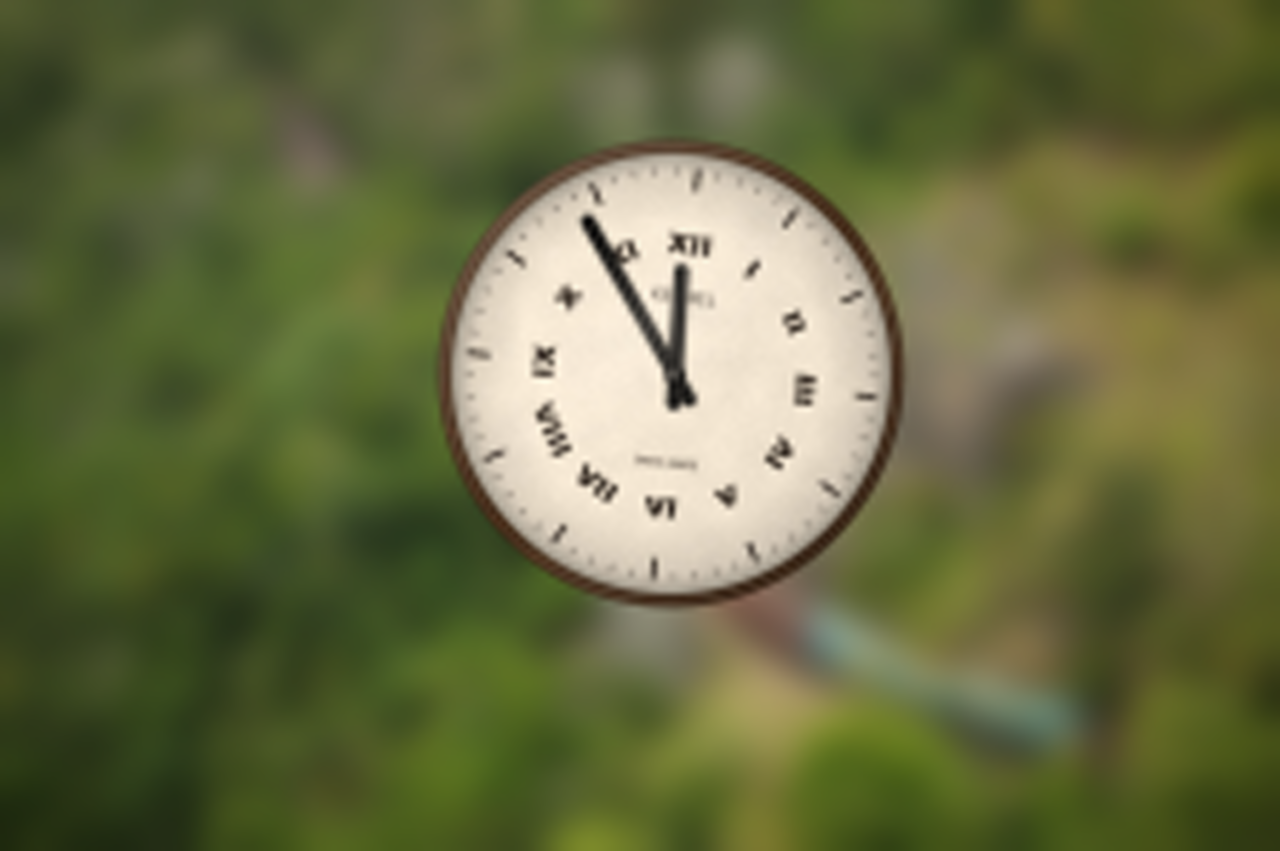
11:54
